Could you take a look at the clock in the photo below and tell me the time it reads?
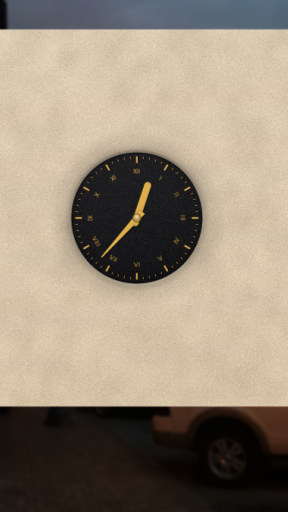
12:37
